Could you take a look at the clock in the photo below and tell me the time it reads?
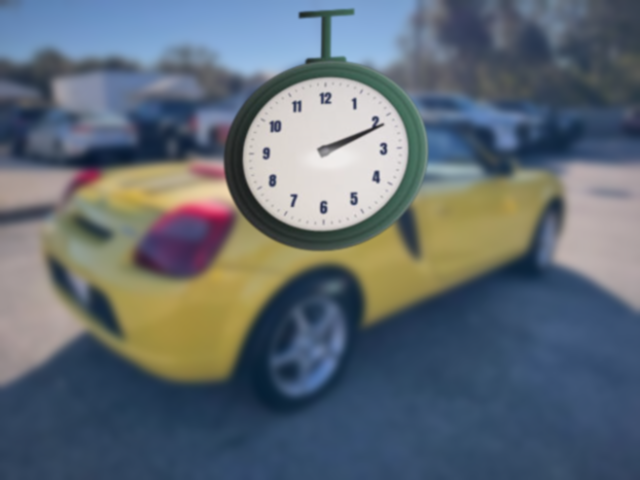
2:11
